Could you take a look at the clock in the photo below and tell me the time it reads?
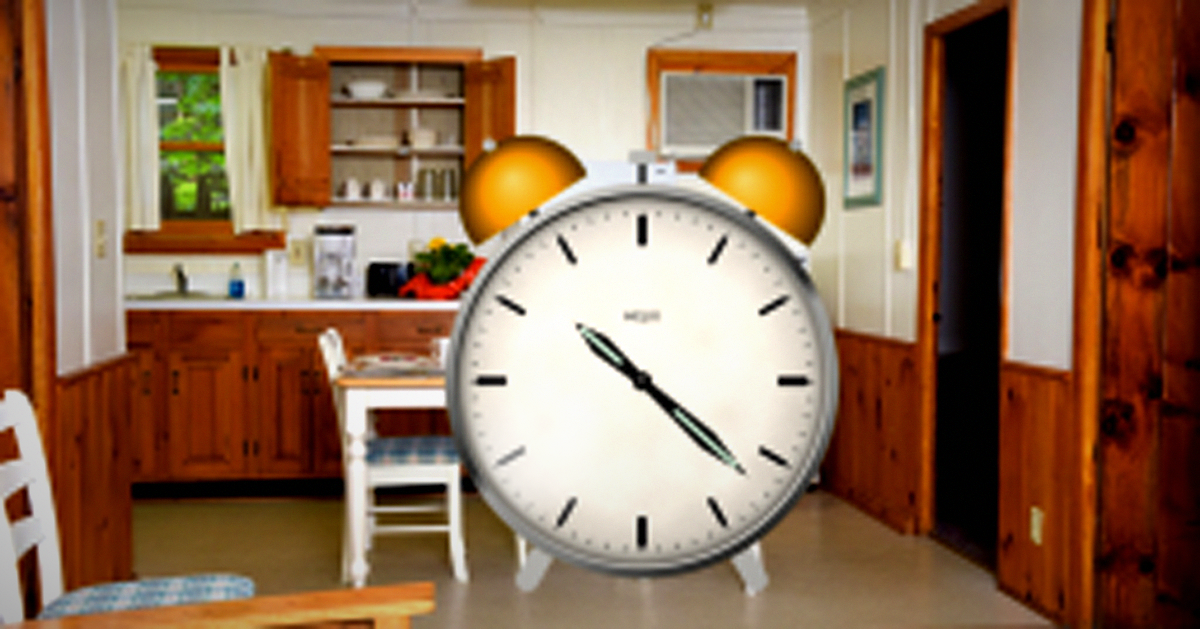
10:22
